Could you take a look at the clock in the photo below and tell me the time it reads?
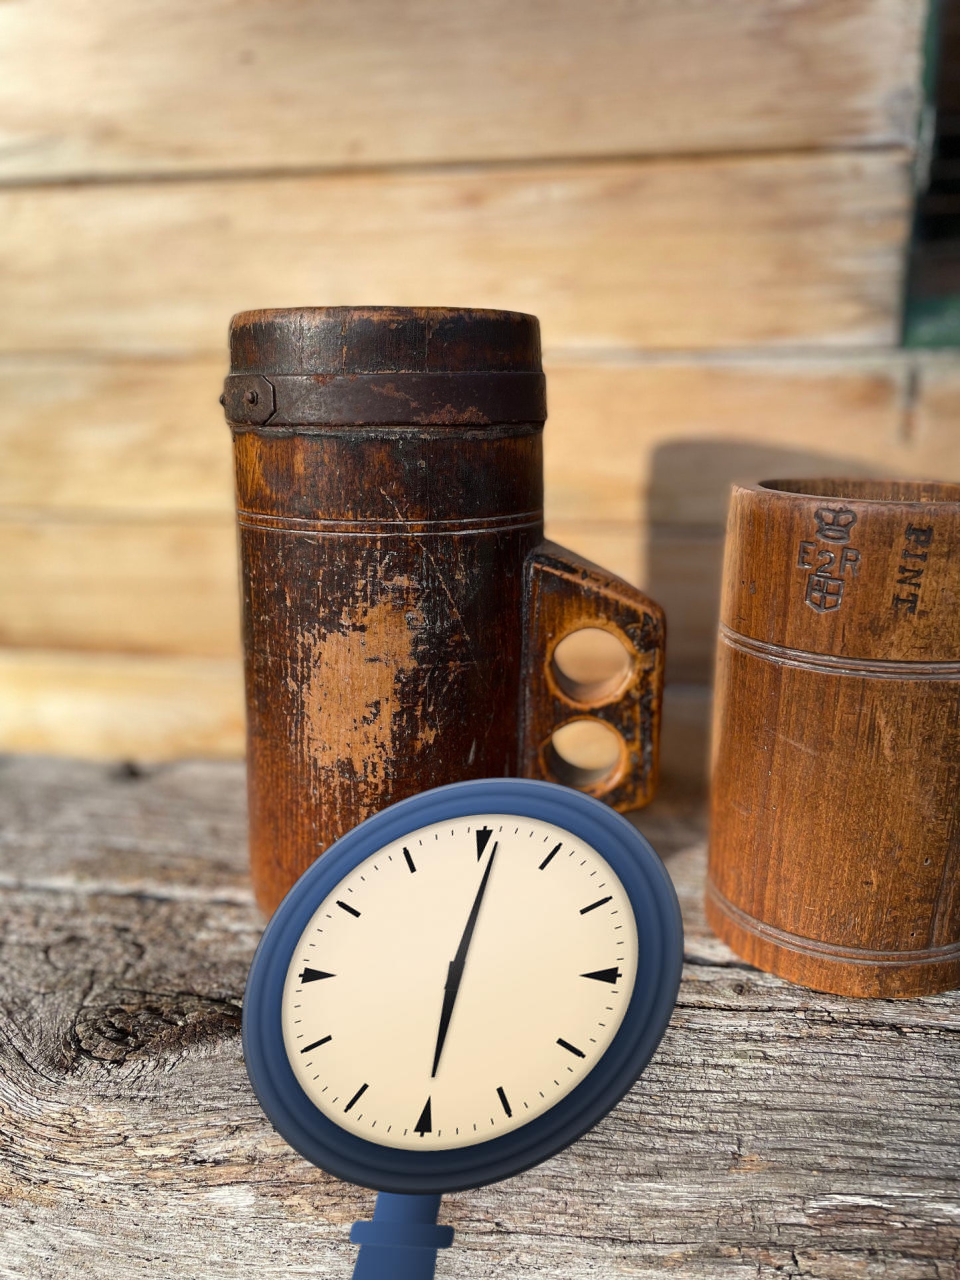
6:01
